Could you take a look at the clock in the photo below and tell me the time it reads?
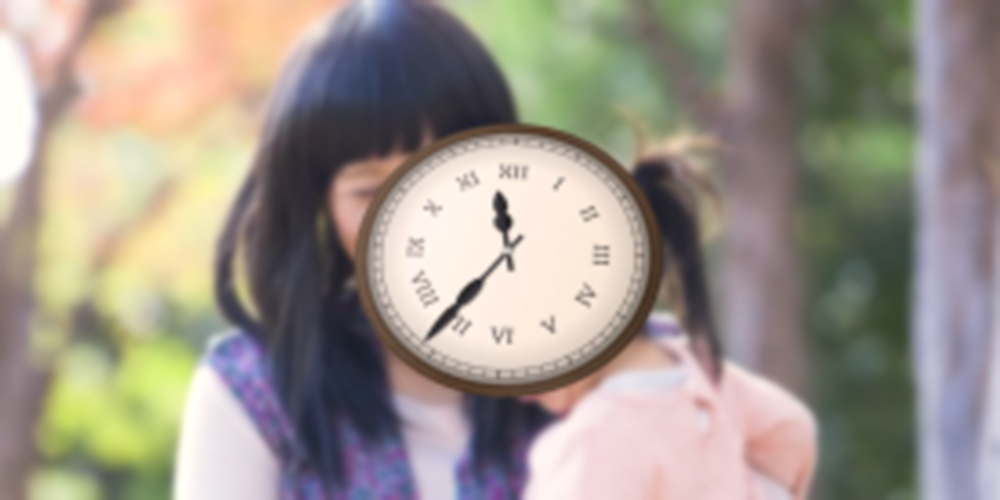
11:36
